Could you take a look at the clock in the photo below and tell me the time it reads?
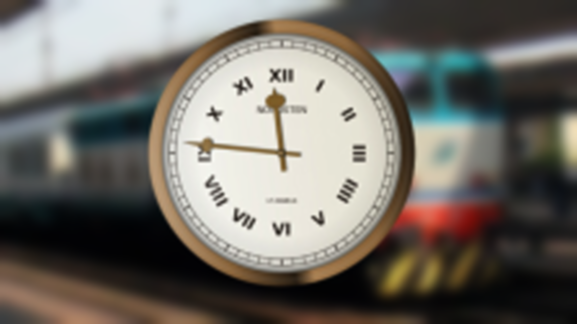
11:46
